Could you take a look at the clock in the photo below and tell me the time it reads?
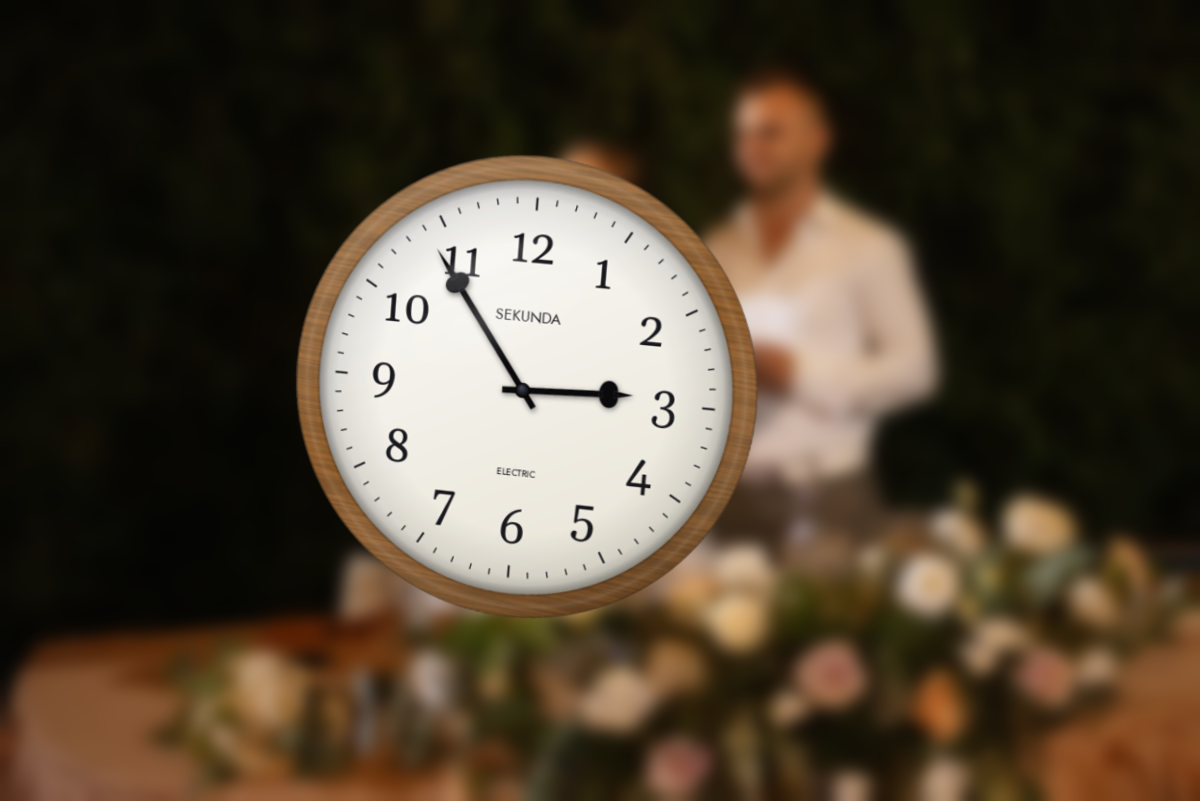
2:54
